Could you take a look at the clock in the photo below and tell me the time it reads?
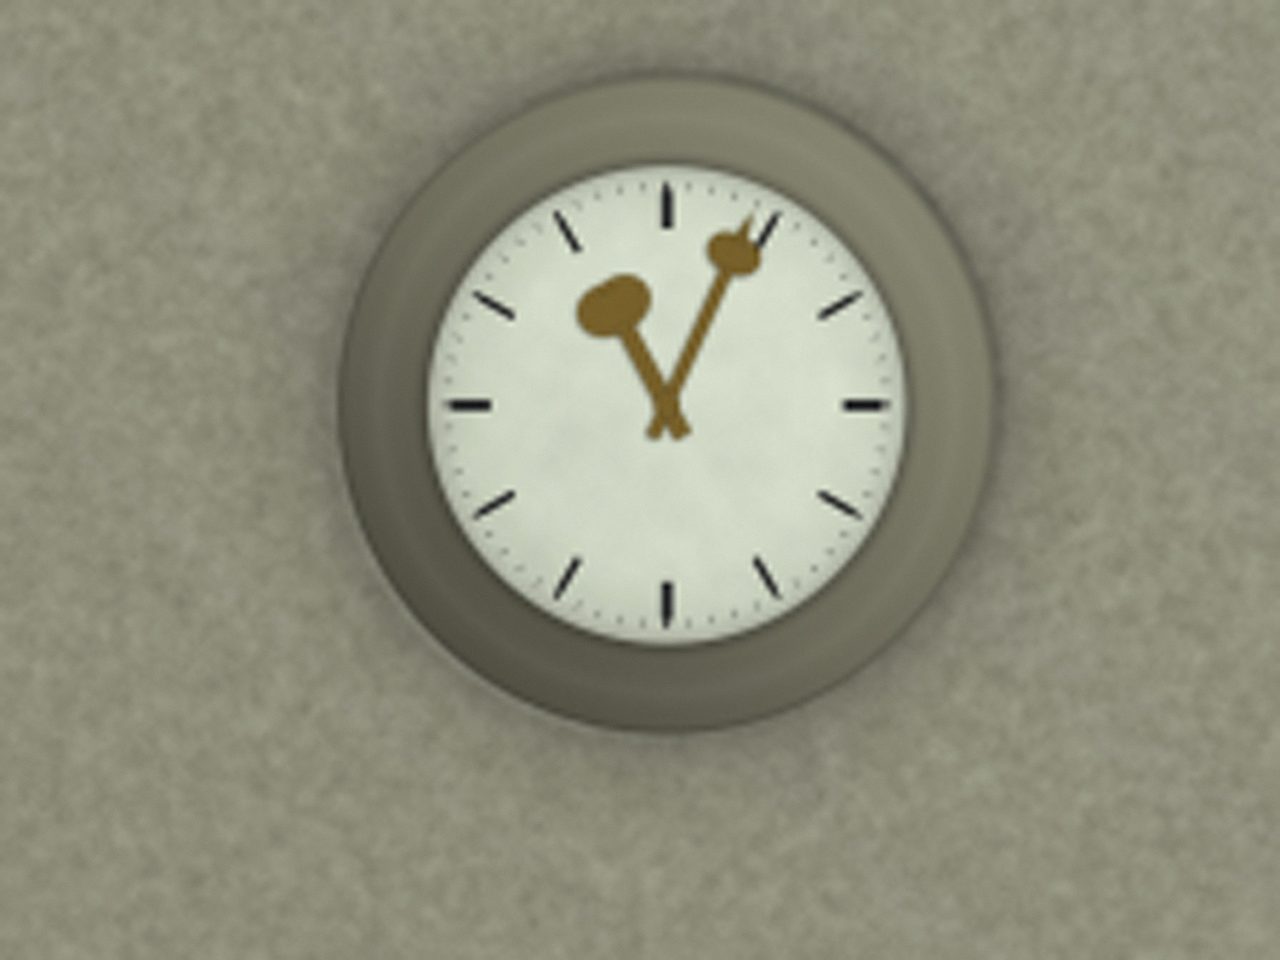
11:04
